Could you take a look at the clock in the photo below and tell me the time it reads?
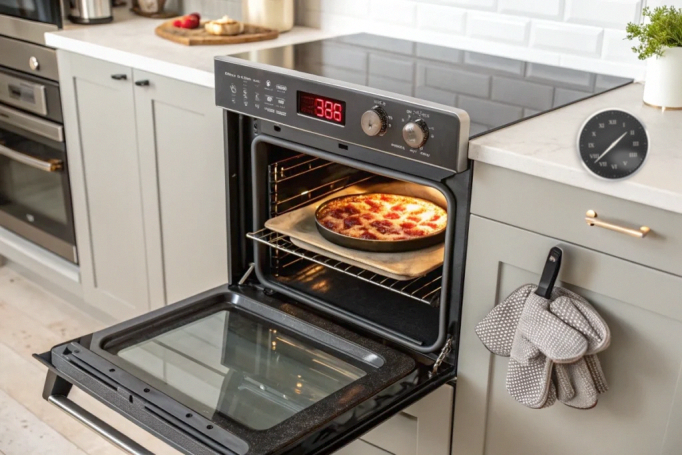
1:38
